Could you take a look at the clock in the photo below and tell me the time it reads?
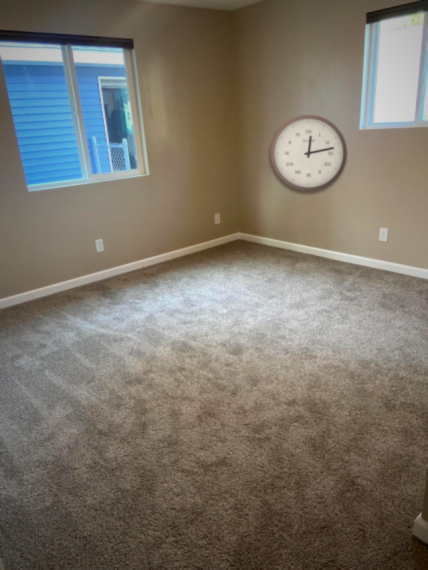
12:13
